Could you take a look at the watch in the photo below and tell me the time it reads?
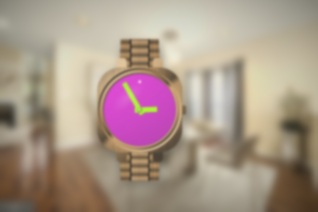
2:55
